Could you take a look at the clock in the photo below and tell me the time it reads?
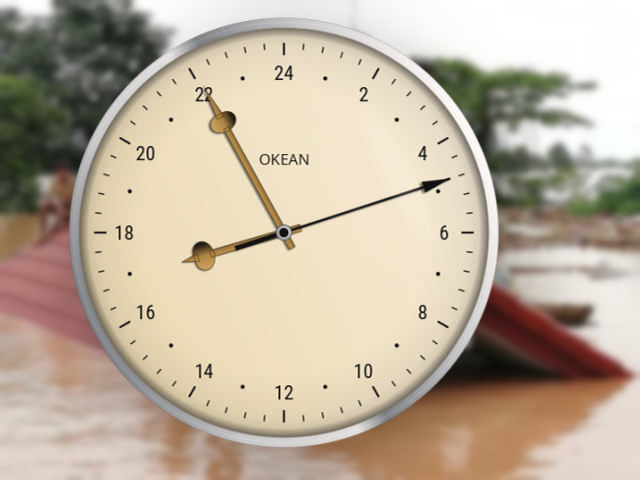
16:55:12
